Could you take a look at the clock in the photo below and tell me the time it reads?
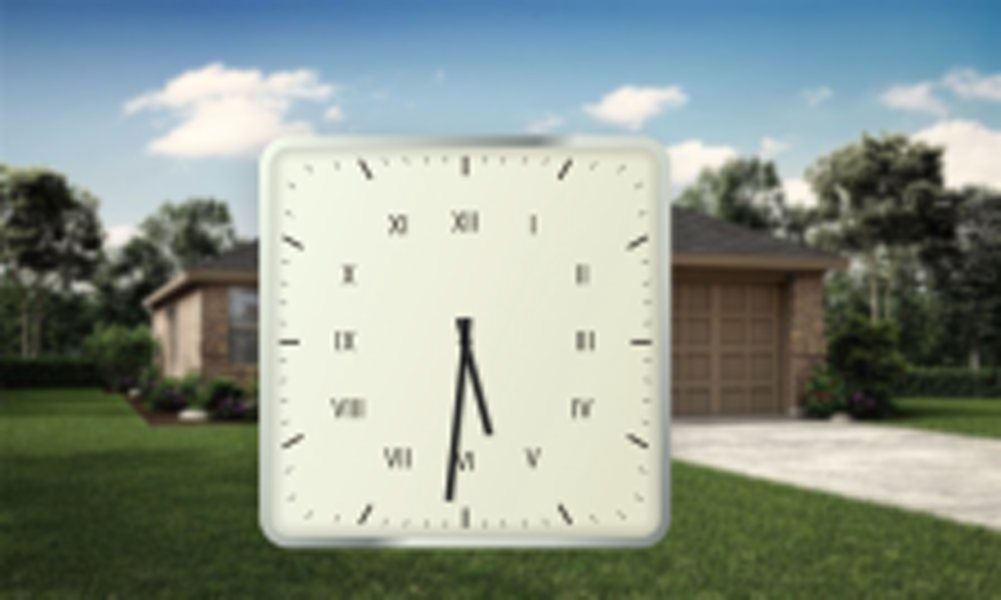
5:31
